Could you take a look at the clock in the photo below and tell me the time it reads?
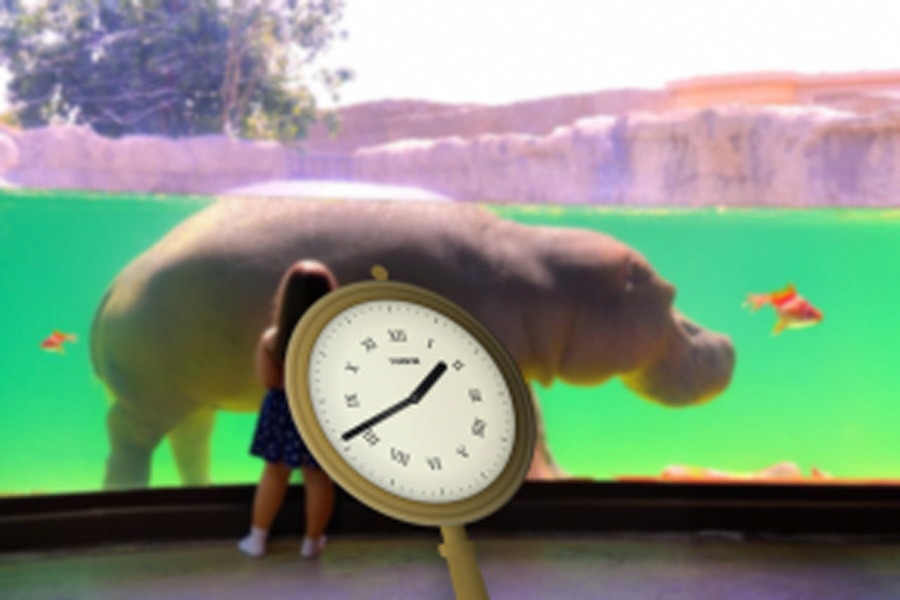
1:41
